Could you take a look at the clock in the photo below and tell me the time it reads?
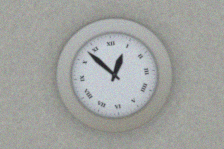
12:53
